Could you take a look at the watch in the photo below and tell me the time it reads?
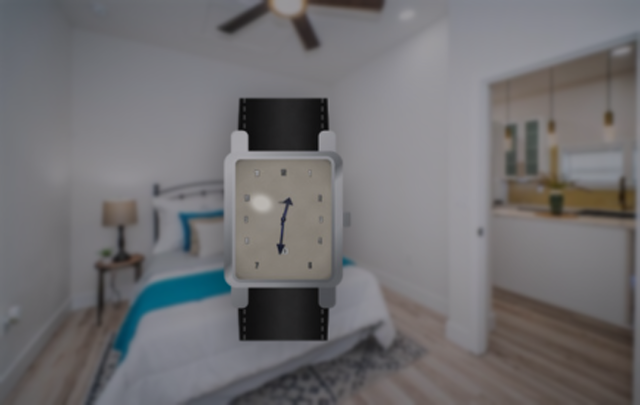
12:31
